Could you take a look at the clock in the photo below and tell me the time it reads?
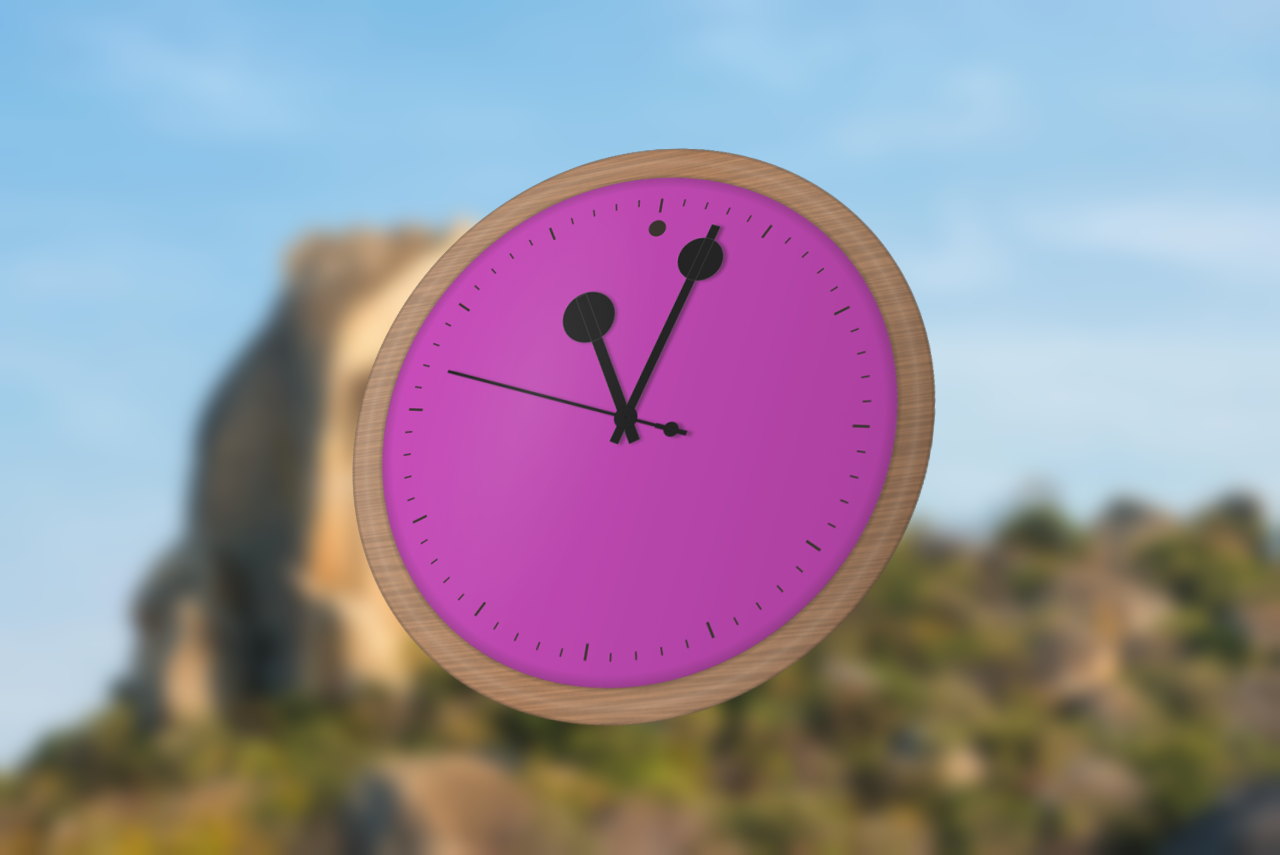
11:02:47
